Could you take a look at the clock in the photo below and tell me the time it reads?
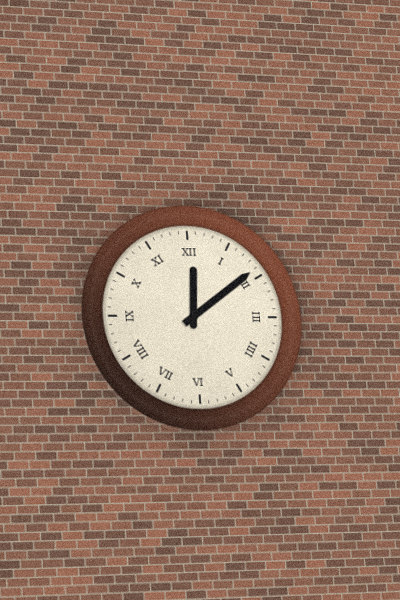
12:09
